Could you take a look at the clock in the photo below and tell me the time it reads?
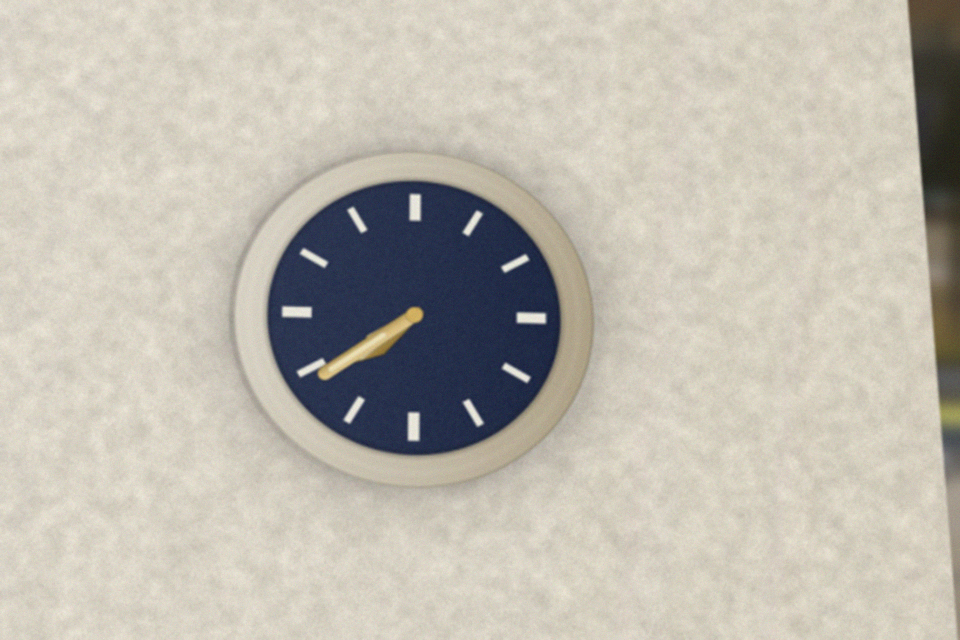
7:39
